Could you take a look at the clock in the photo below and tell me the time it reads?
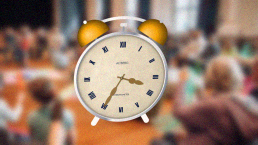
3:35
